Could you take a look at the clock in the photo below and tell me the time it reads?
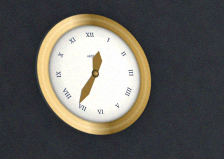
12:36
